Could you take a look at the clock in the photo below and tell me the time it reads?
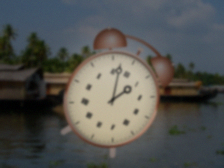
12:57
